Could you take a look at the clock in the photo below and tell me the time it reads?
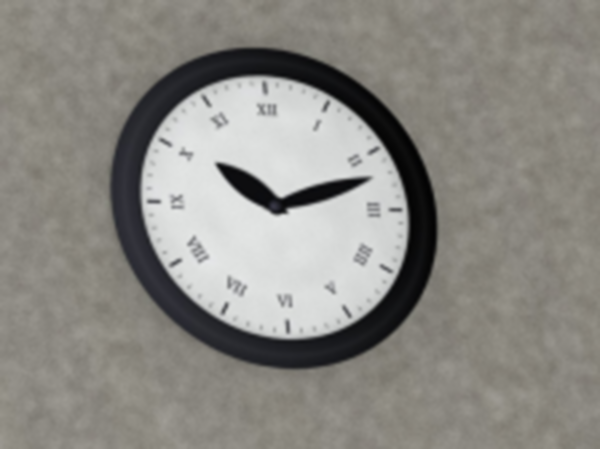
10:12
